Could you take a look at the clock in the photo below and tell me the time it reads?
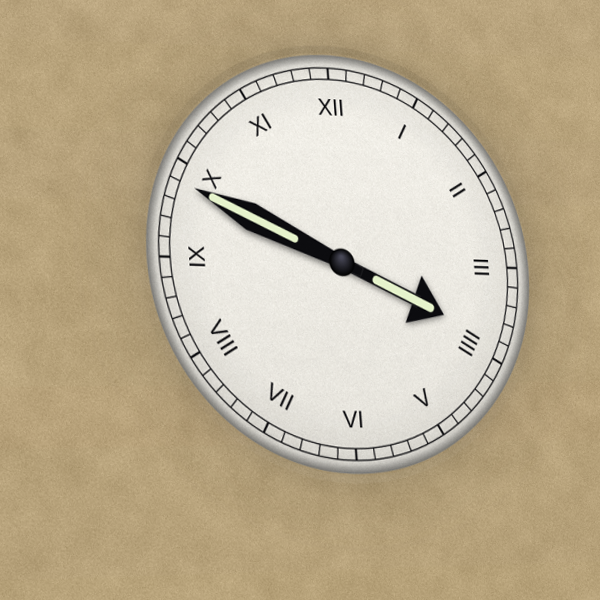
3:49
